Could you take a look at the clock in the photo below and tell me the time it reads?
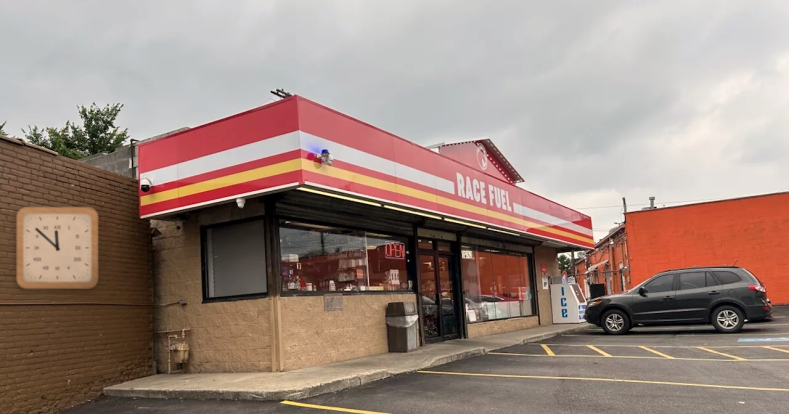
11:52
